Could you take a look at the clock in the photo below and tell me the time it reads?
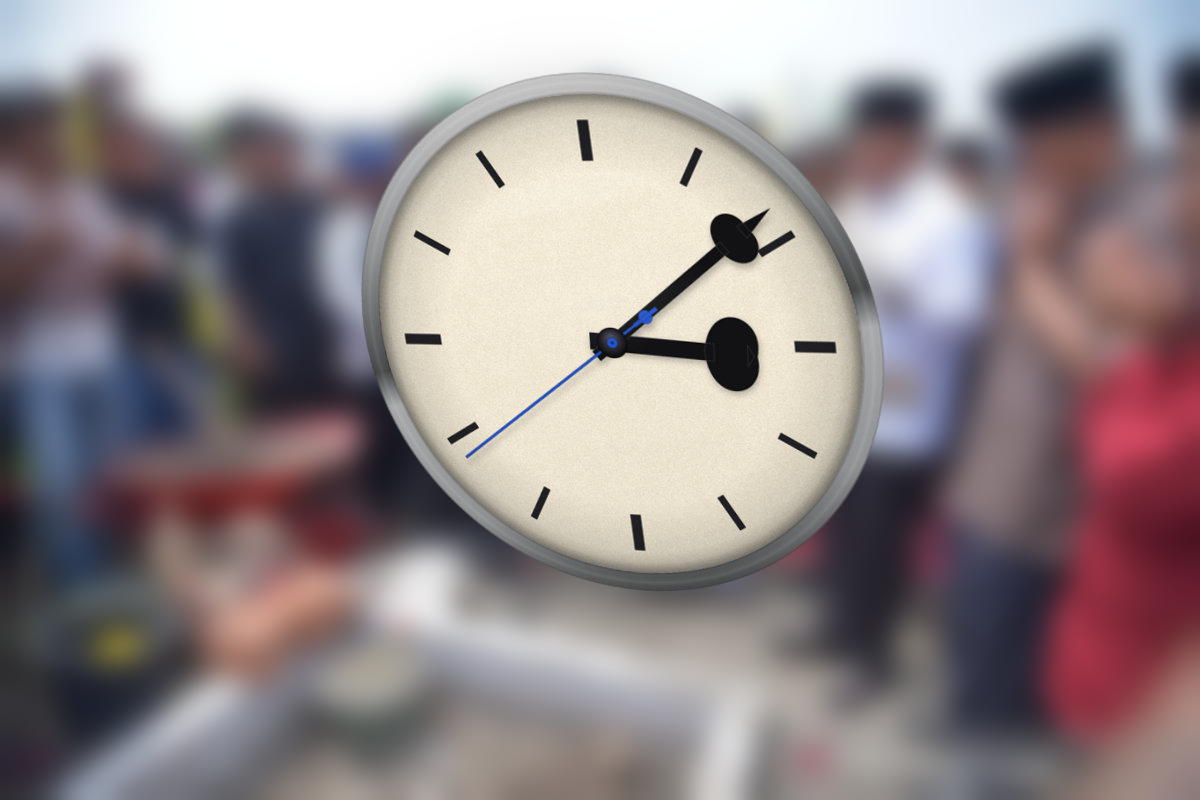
3:08:39
